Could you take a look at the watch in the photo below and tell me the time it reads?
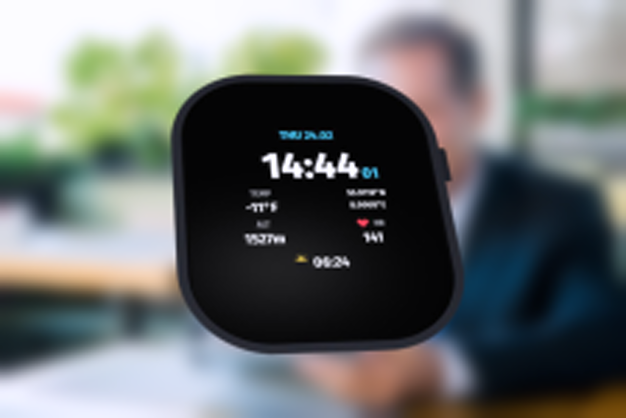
14:44
